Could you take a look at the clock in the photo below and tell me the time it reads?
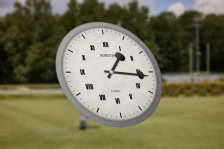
1:16
